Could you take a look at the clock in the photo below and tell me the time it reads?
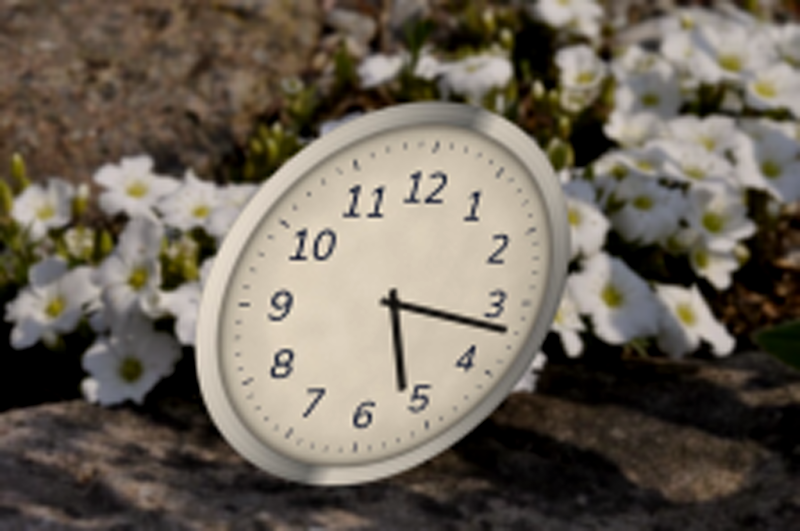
5:17
